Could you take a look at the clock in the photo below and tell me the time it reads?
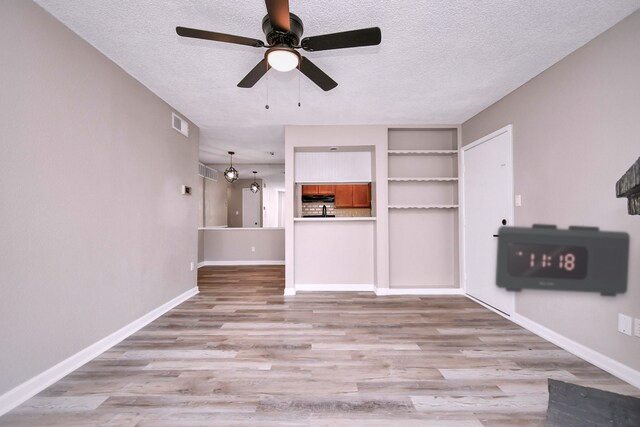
11:18
